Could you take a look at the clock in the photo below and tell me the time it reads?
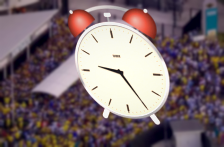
9:25
